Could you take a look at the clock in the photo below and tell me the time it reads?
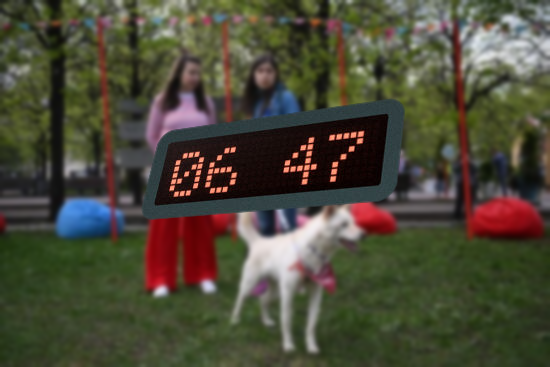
6:47
